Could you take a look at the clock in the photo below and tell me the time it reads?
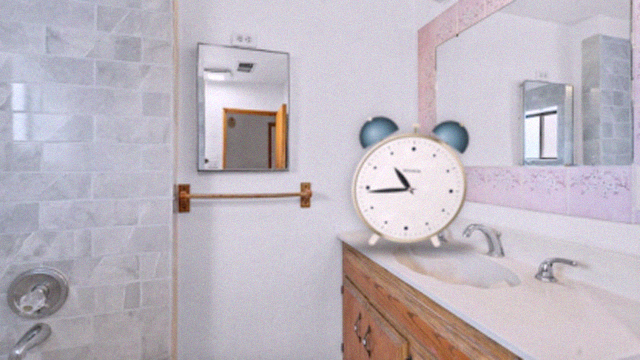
10:44
